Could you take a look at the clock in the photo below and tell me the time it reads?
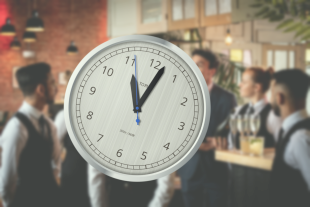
11:01:56
